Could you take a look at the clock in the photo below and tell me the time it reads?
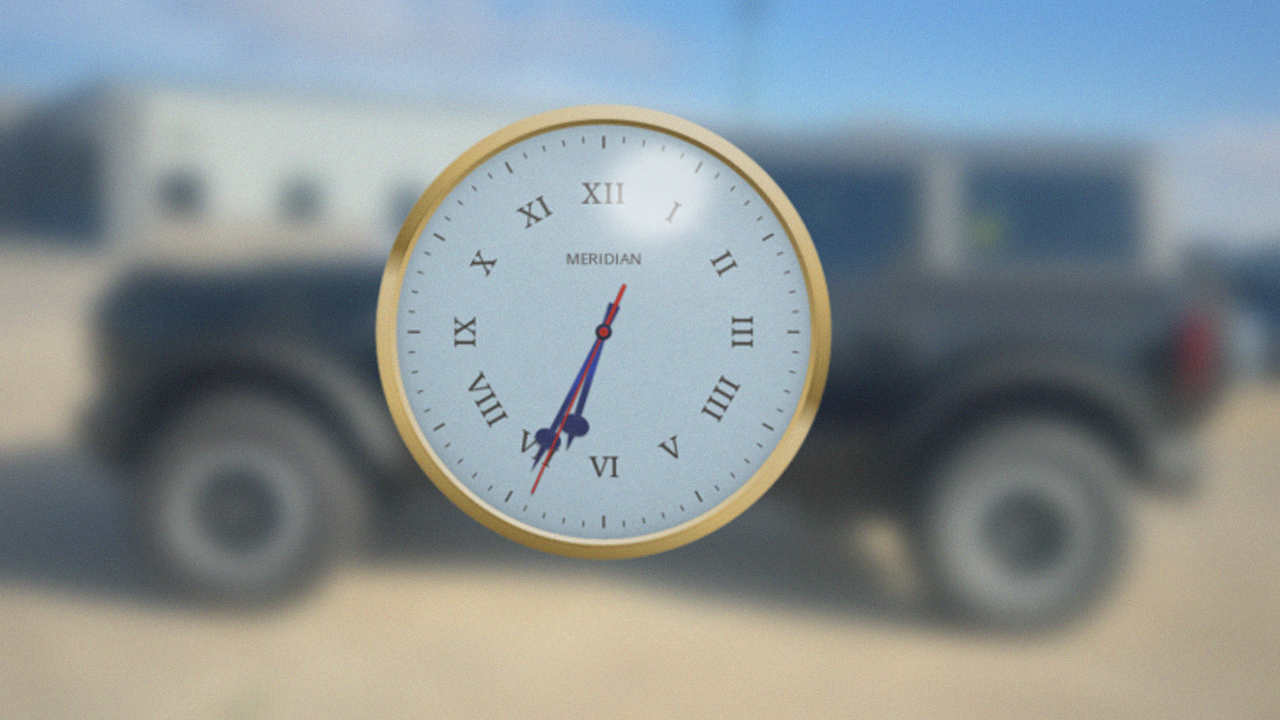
6:34:34
